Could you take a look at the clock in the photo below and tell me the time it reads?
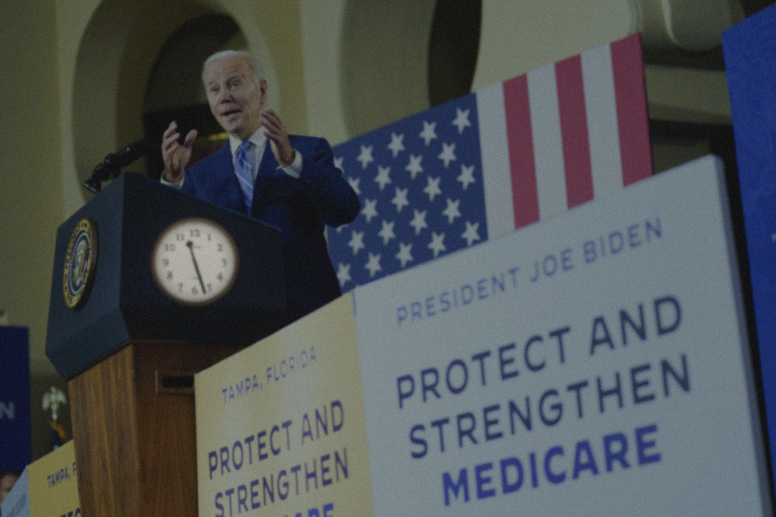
11:27
